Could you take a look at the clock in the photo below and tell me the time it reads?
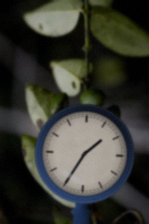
1:35
